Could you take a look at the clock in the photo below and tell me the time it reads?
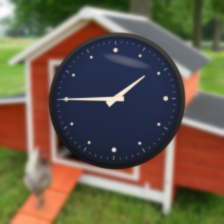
1:45
